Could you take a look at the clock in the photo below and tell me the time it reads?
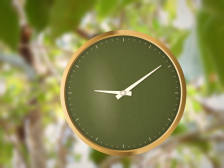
9:09
